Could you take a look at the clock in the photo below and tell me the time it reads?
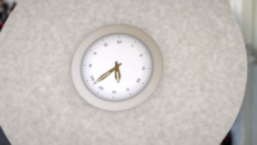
5:38
